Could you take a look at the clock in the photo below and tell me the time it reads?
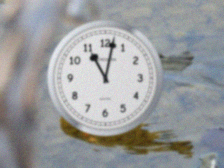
11:02
